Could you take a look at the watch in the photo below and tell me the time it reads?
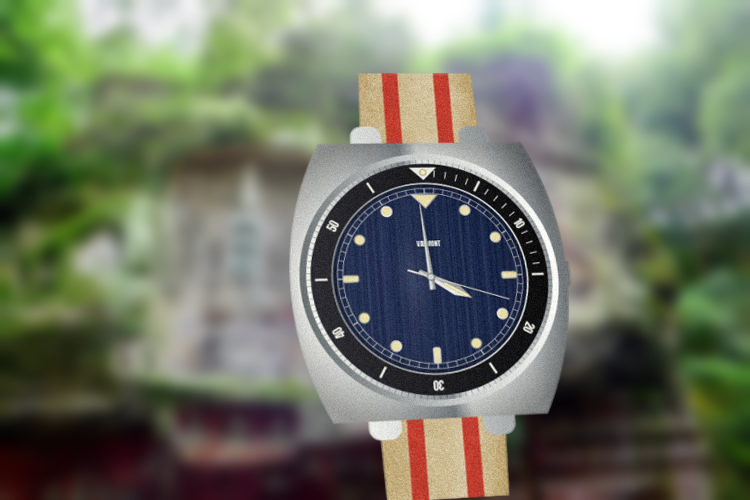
3:59:18
